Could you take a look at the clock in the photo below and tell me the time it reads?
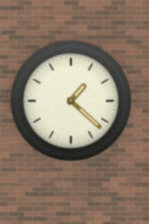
1:22
